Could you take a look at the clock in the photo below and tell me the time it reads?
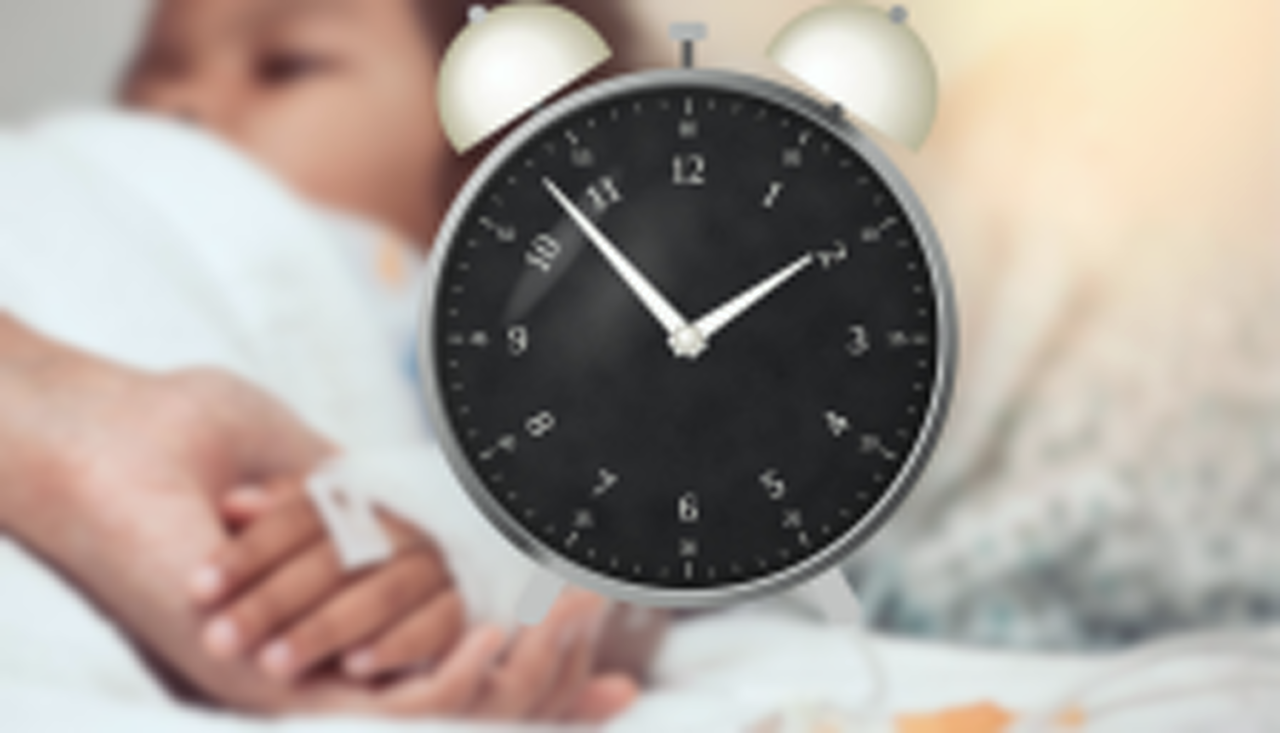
1:53
